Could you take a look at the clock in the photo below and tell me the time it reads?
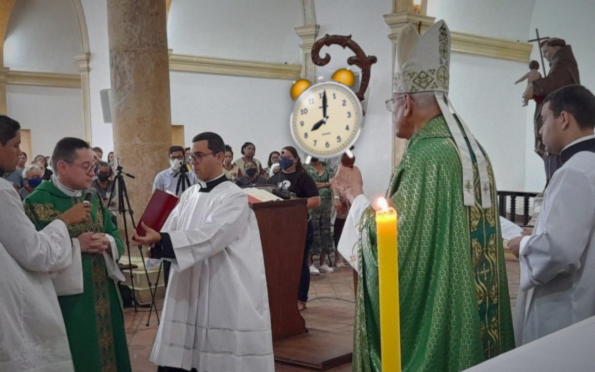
8:01
